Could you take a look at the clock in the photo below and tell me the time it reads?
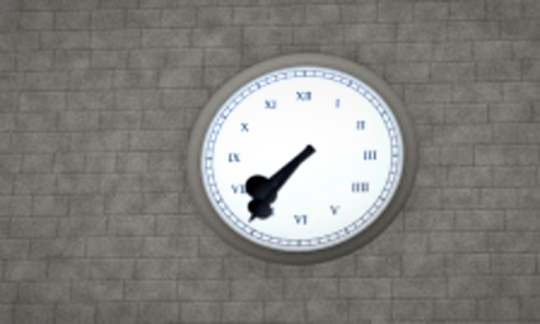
7:36
